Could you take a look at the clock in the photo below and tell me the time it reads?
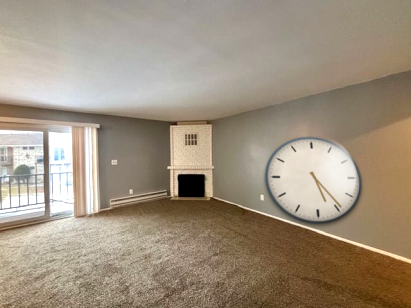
5:24
